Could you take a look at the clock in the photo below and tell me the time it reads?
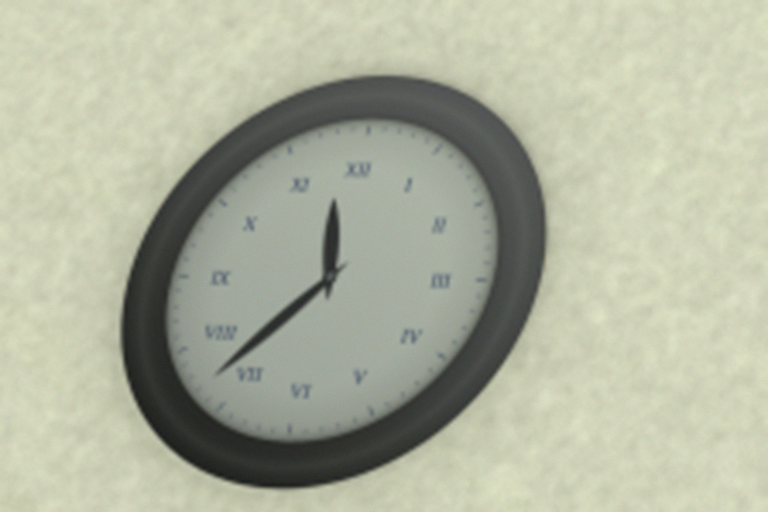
11:37
